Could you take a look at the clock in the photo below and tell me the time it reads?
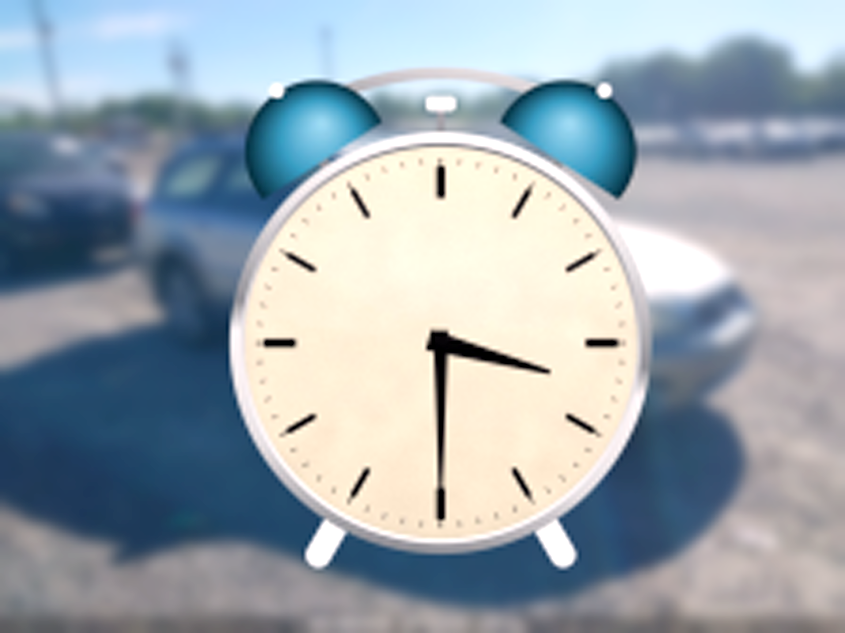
3:30
